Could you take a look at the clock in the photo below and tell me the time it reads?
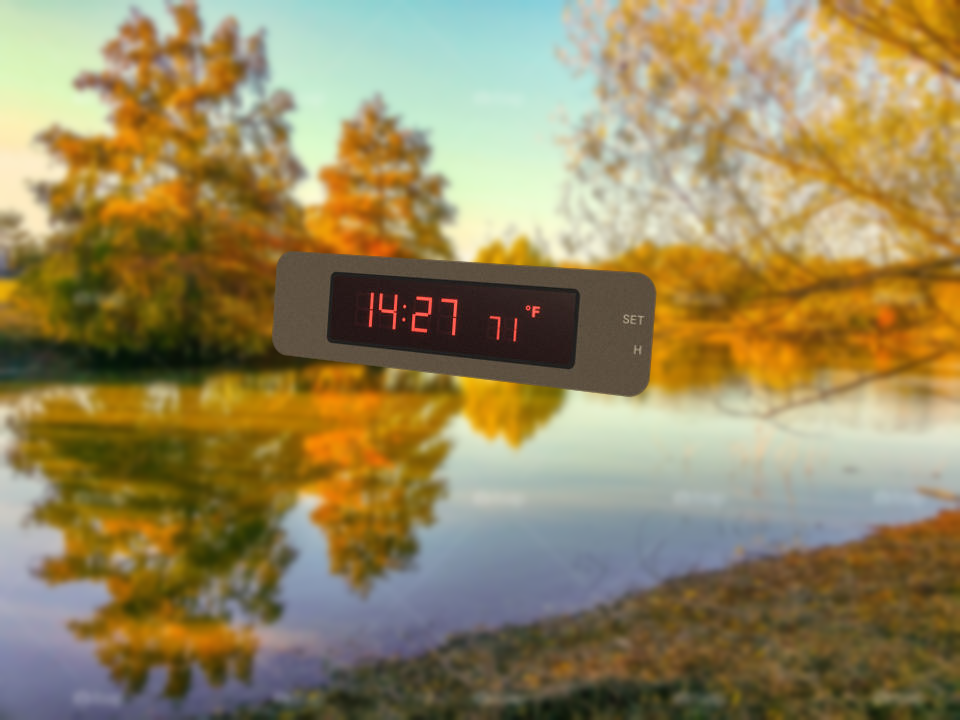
14:27
